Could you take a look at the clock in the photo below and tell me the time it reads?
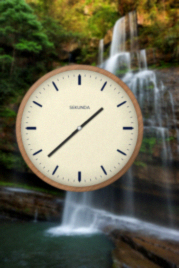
1:38
